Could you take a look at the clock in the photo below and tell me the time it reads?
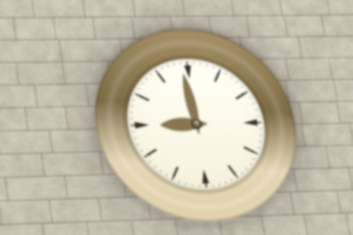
8:59
